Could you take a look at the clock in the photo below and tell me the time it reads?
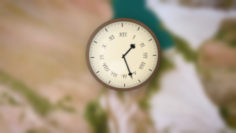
1:27
